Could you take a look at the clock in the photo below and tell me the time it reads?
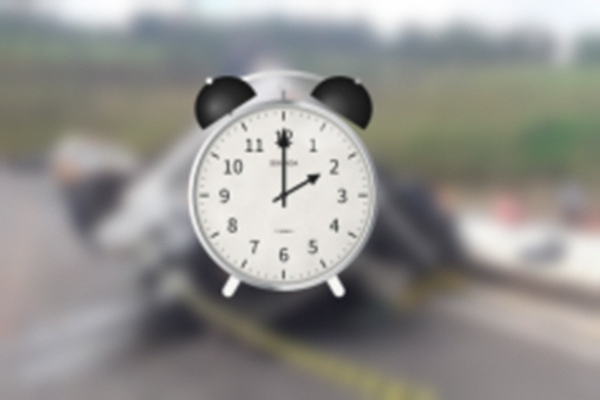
2:00
